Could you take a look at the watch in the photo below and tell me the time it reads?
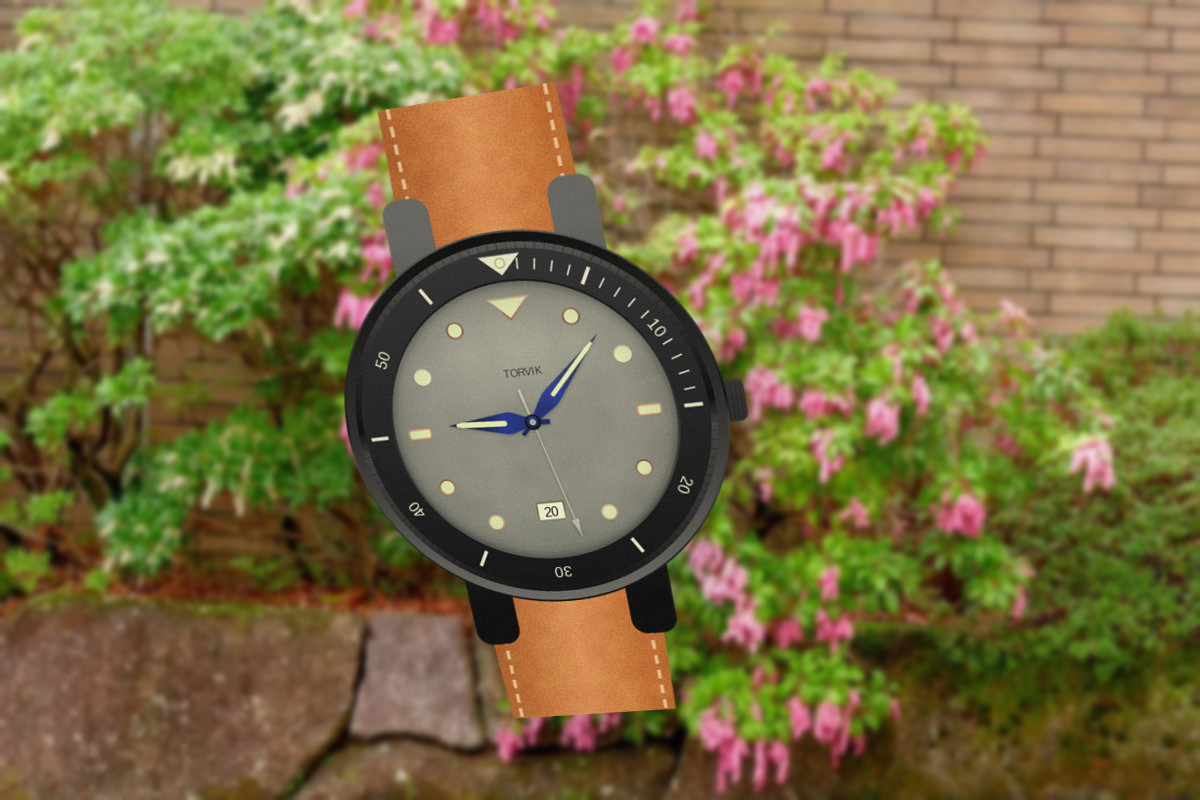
9:07:28
